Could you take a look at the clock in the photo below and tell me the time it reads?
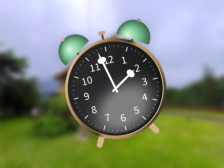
1:58
